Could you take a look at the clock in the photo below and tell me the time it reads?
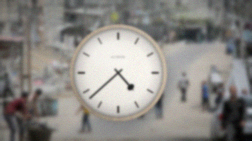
4:38
